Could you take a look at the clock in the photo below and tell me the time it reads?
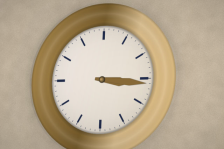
3:16
